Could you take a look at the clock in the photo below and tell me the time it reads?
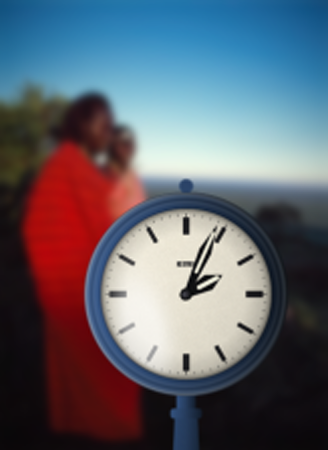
2:04
